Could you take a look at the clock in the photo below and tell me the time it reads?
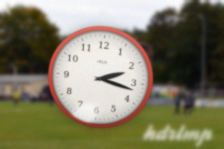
2:17
